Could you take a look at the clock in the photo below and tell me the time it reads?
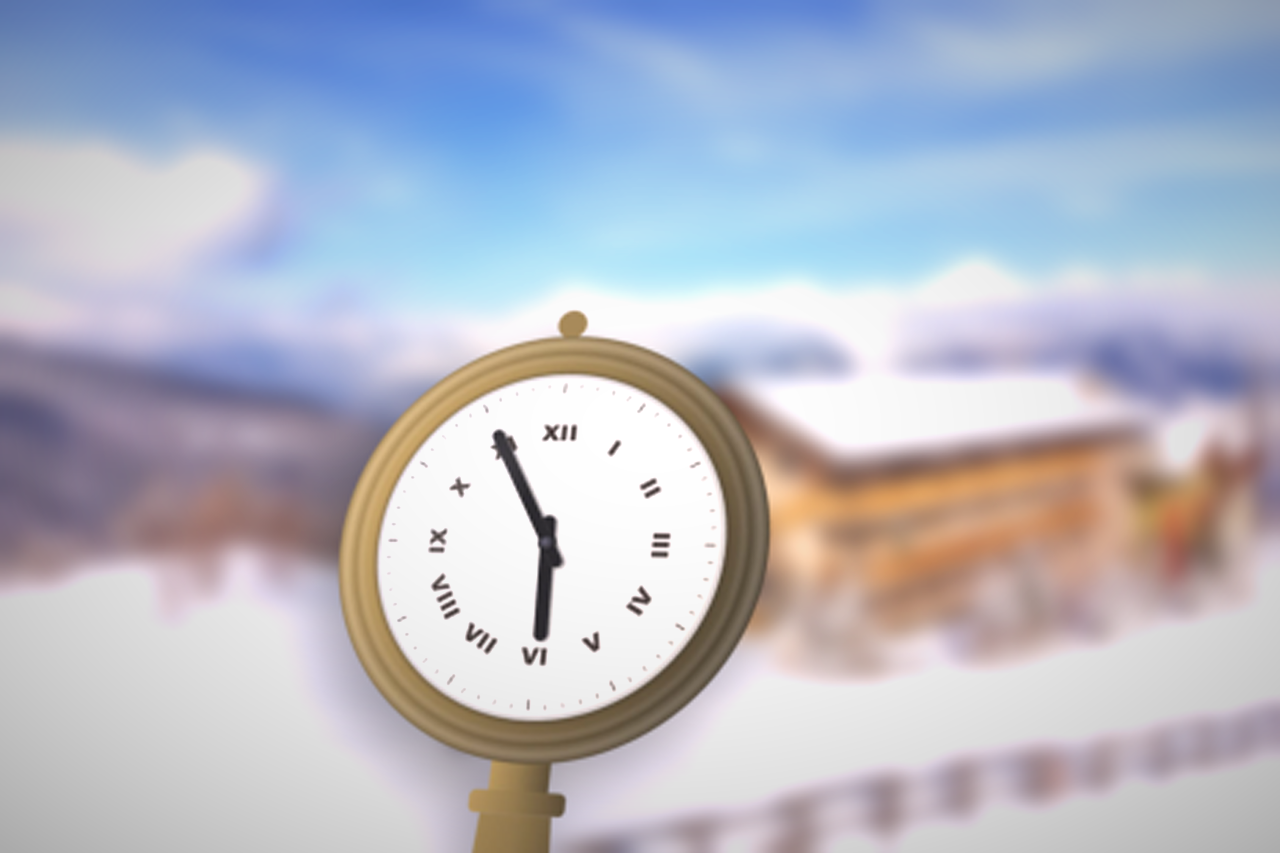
5:55
